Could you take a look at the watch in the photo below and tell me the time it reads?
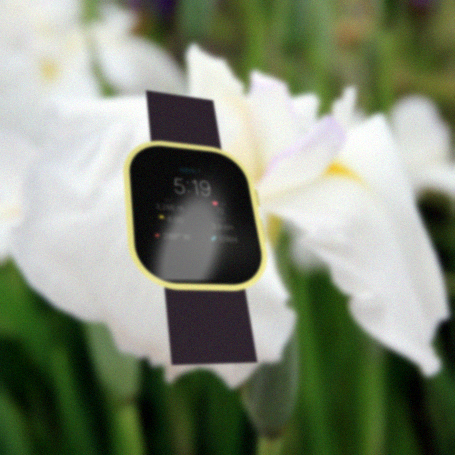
5:19
